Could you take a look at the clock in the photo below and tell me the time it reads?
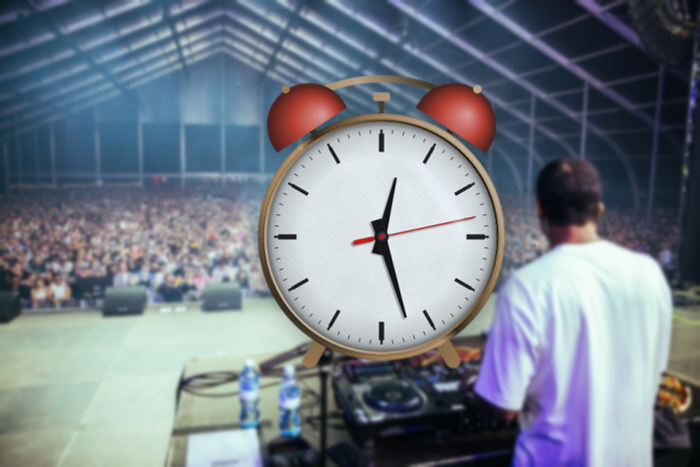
12:27:13
